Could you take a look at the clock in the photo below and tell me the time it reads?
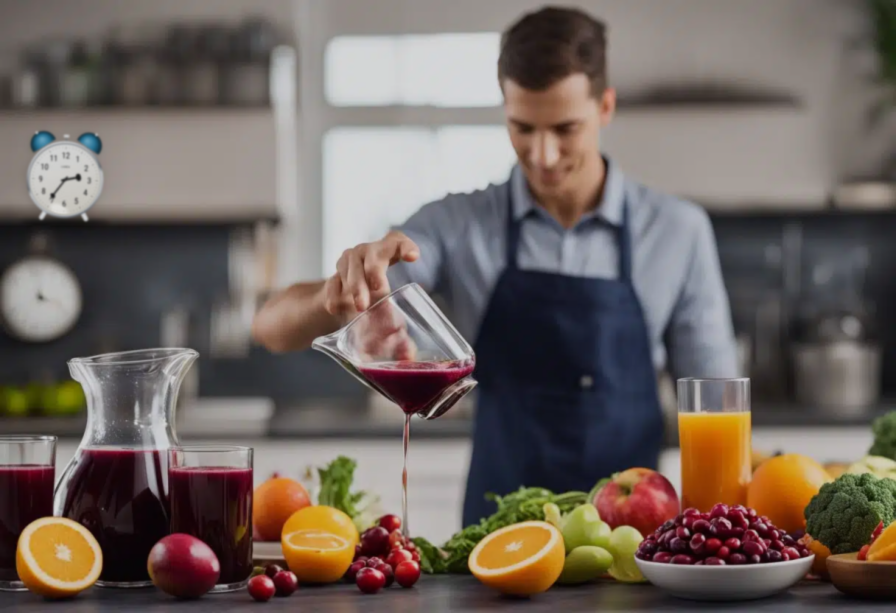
2:36
